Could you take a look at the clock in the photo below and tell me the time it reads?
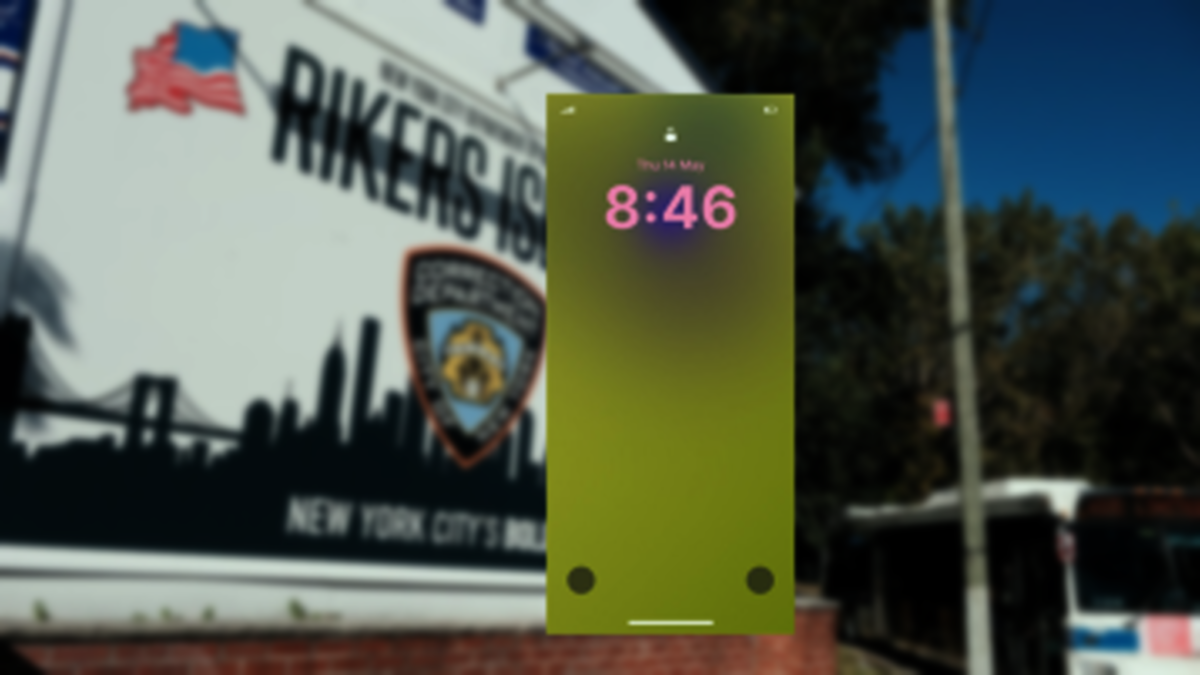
8:46
